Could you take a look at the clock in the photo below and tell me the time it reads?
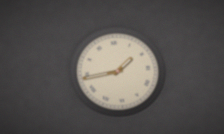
1:44
